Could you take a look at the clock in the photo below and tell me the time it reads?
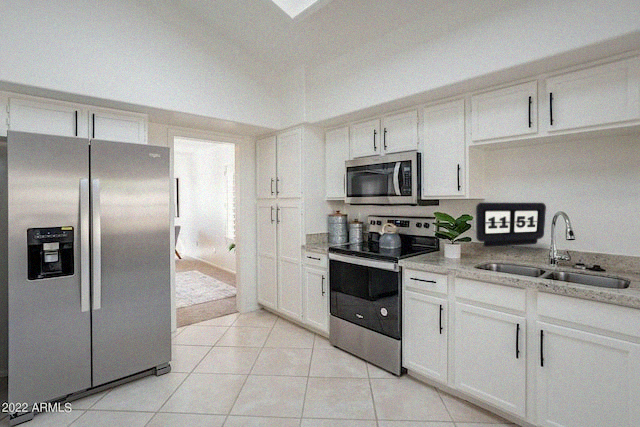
11:51
